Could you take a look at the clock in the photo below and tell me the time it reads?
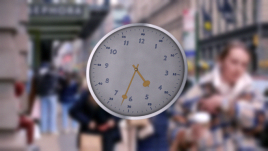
4:32
